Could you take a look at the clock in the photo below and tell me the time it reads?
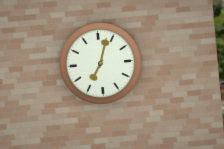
7:03
